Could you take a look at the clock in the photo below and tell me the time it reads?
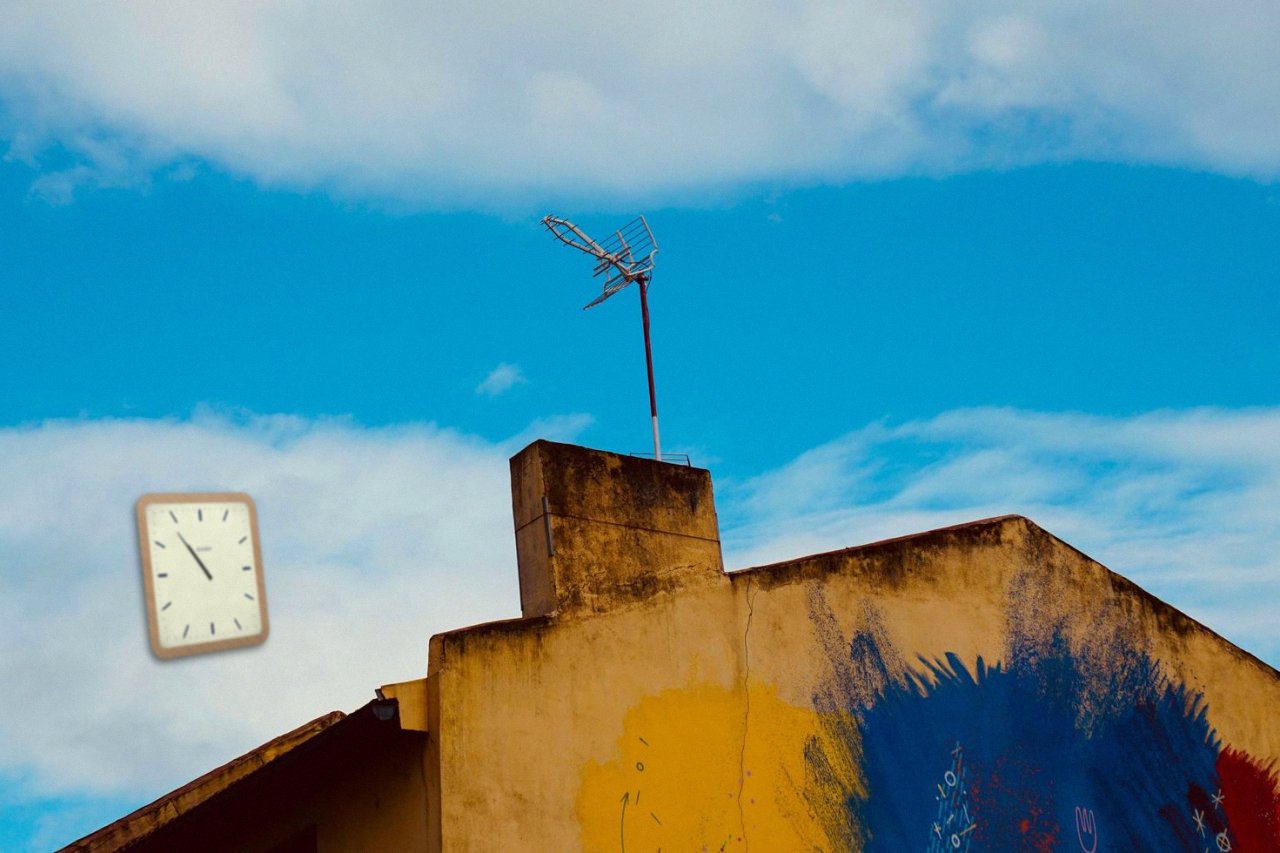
10:54
